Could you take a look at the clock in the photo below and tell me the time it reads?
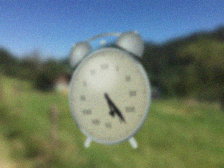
5:24
